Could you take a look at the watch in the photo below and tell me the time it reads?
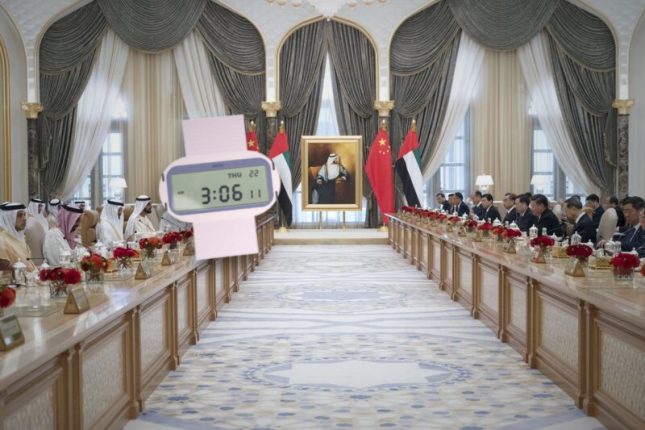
3:06:11
